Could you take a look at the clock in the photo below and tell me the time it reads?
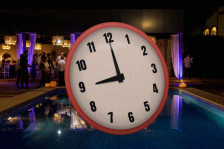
9:00
